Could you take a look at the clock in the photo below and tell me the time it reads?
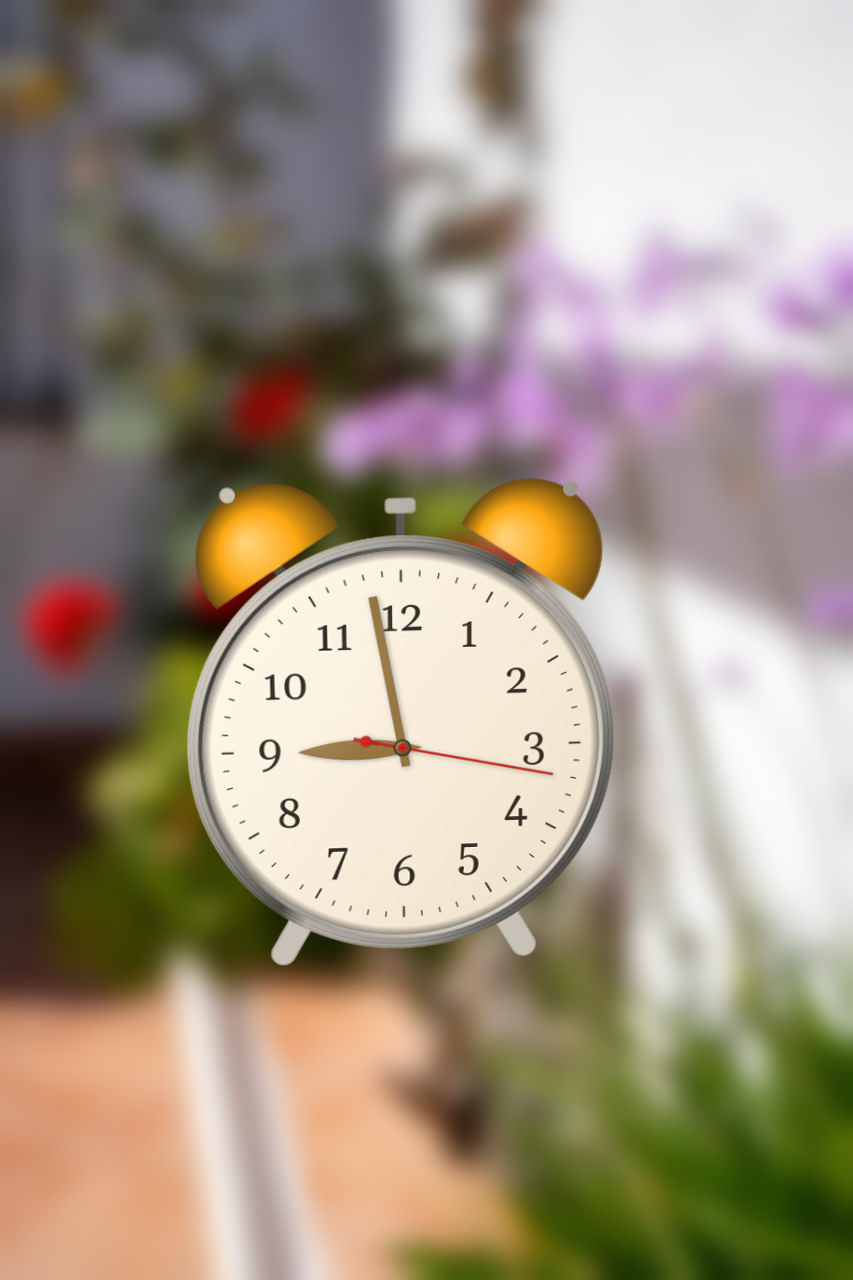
8:58:17
